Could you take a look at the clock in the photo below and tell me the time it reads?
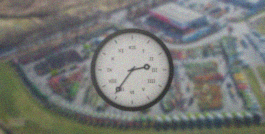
2:36
